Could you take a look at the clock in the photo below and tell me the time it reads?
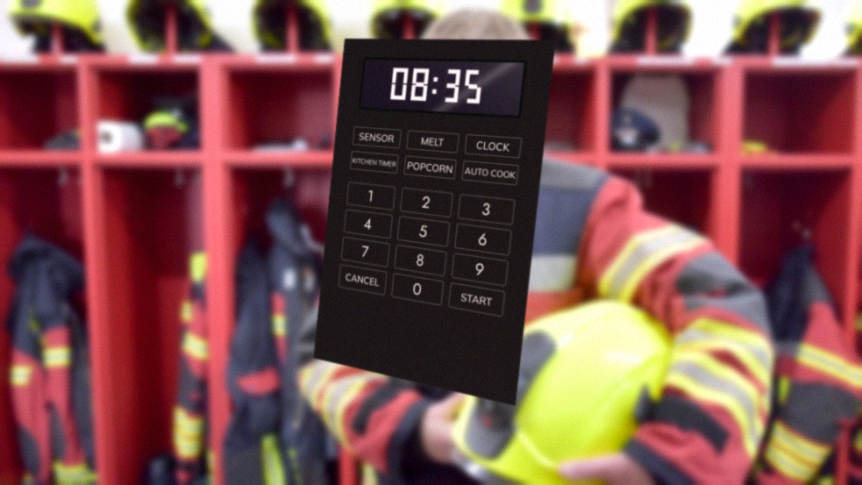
8:35
